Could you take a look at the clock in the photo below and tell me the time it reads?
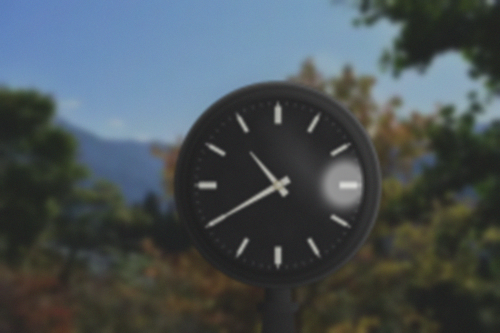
10:40
